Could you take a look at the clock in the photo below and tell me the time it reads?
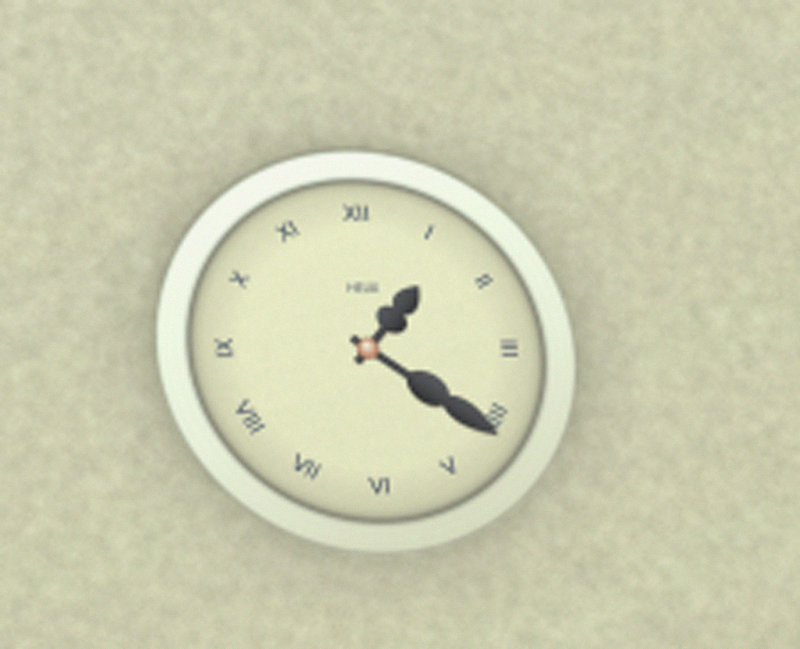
1:21
